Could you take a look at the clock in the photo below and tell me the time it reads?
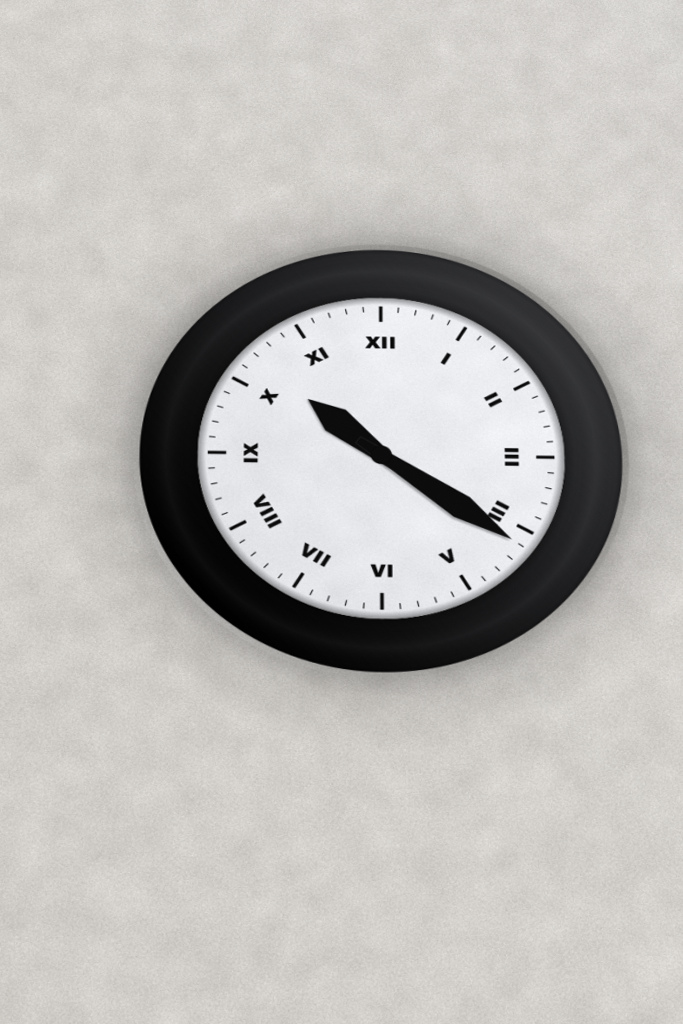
10:21
